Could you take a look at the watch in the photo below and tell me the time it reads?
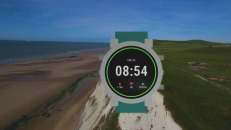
8:54
